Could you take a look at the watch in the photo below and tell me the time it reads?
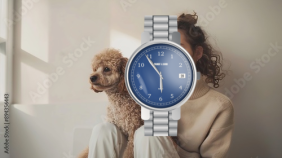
5:54
